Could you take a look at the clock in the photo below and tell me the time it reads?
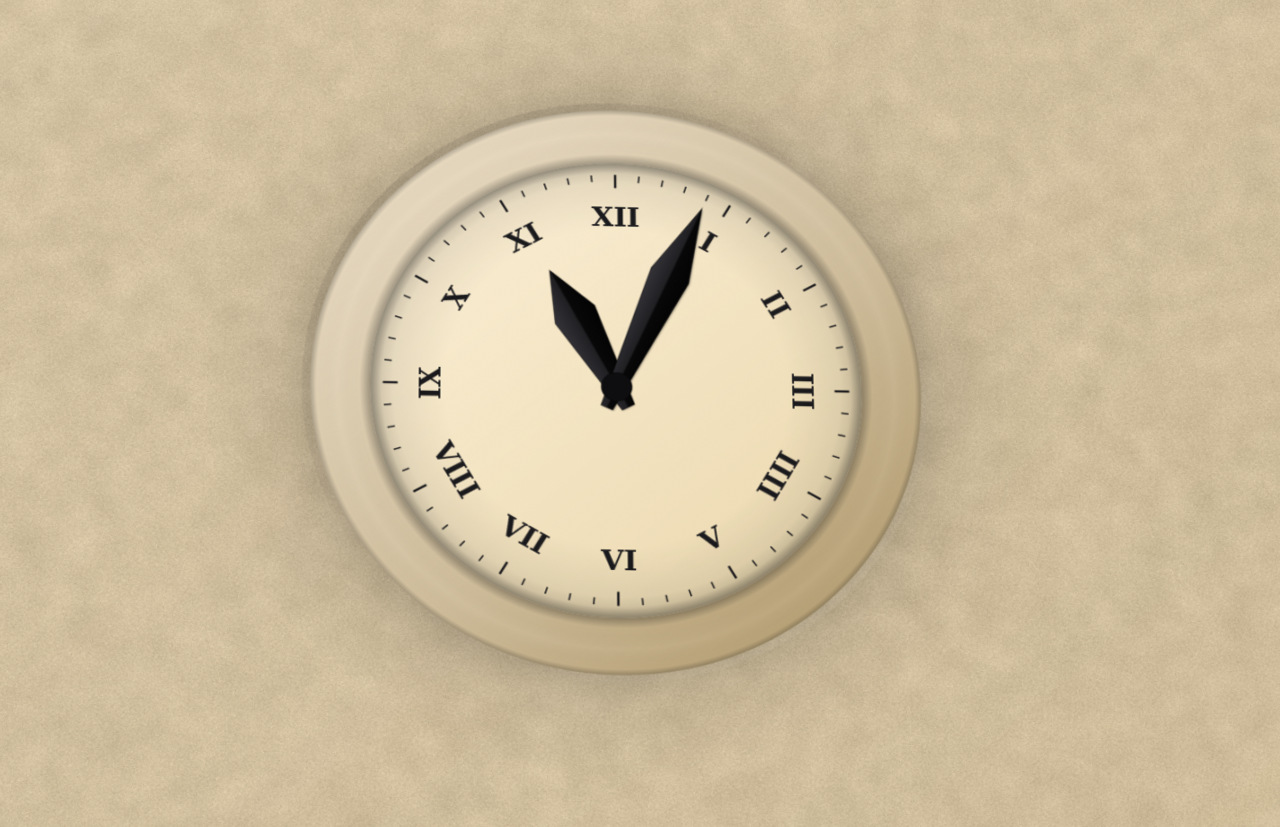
11:04
